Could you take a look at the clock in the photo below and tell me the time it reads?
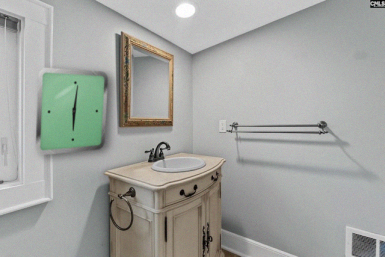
6:01
